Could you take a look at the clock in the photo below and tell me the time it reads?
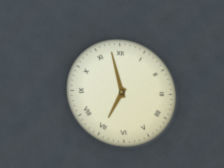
6:58
